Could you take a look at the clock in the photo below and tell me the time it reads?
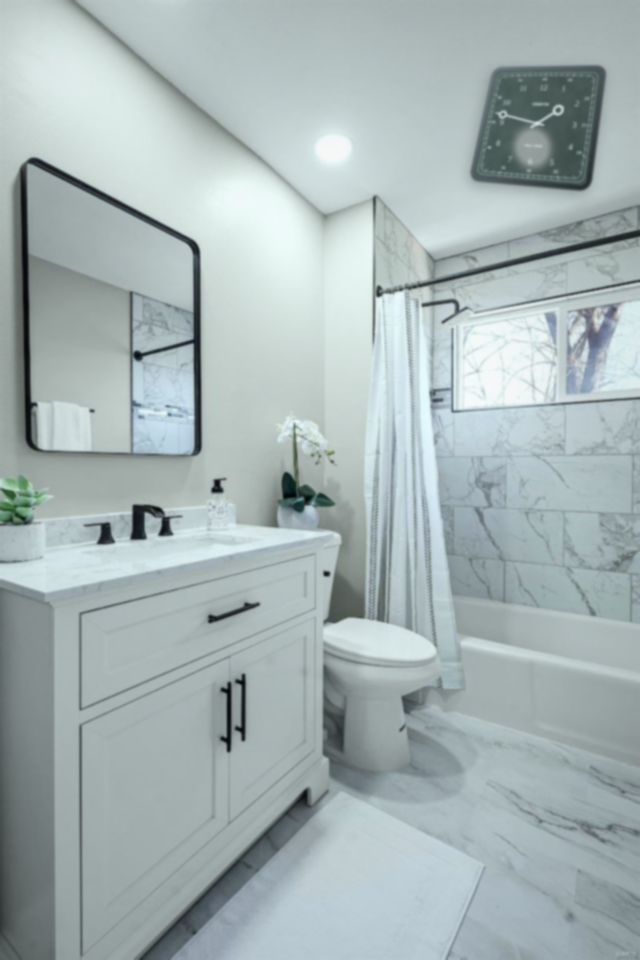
1:47
